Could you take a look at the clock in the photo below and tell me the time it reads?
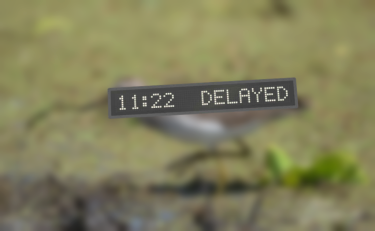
11:22
